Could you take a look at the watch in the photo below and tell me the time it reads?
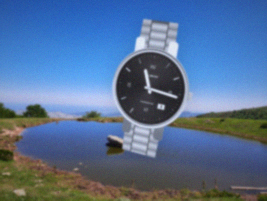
11:16
